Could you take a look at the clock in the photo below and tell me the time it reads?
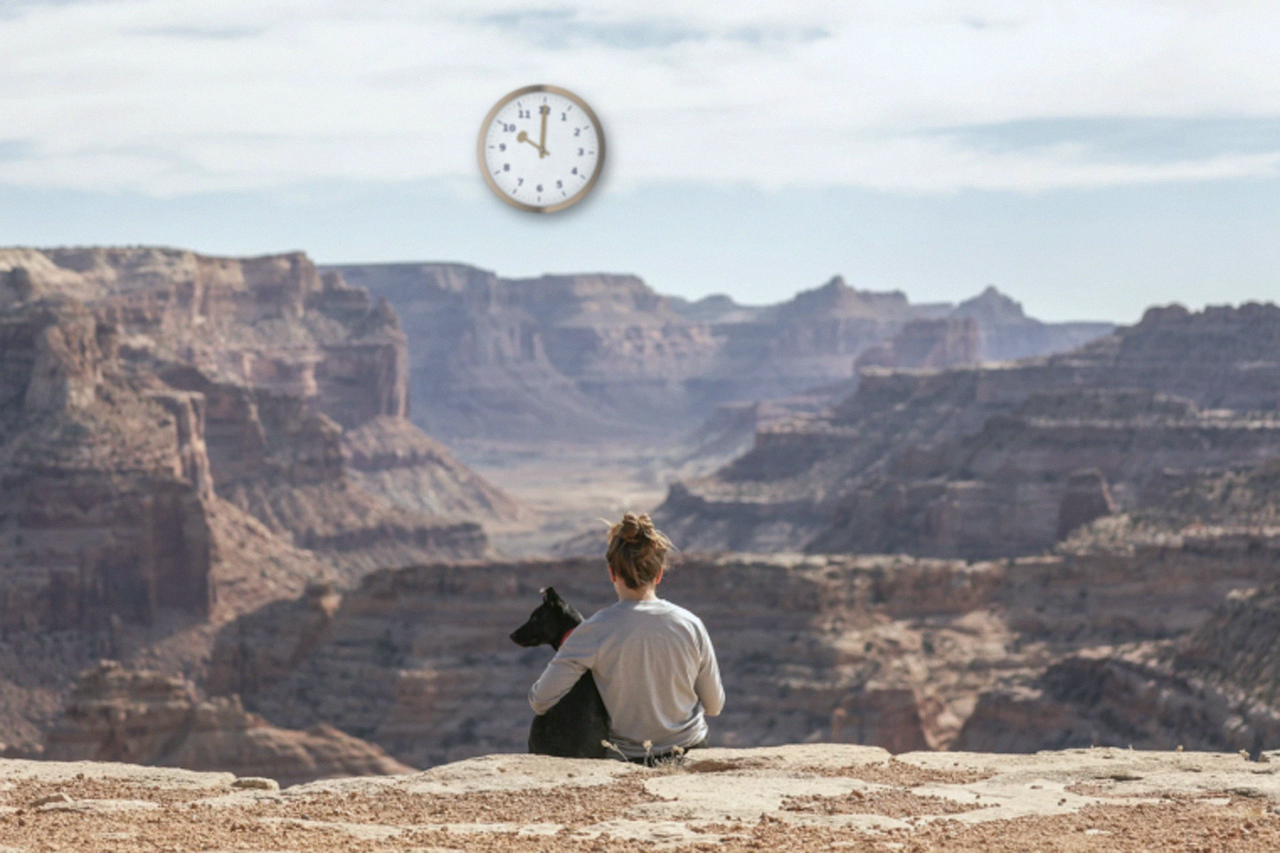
10:00
